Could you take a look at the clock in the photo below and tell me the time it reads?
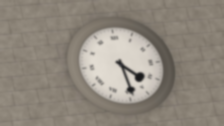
4:29
